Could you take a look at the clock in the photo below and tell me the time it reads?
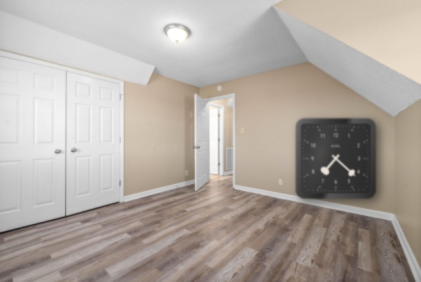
7:22
